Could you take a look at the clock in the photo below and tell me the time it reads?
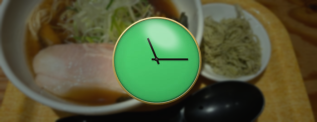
11:15
